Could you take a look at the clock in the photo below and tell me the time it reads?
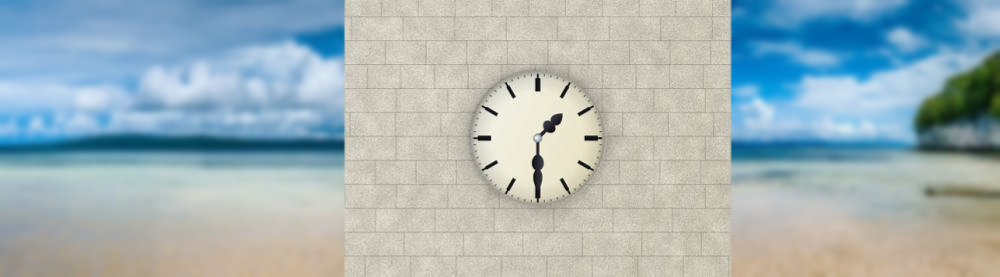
1:30
